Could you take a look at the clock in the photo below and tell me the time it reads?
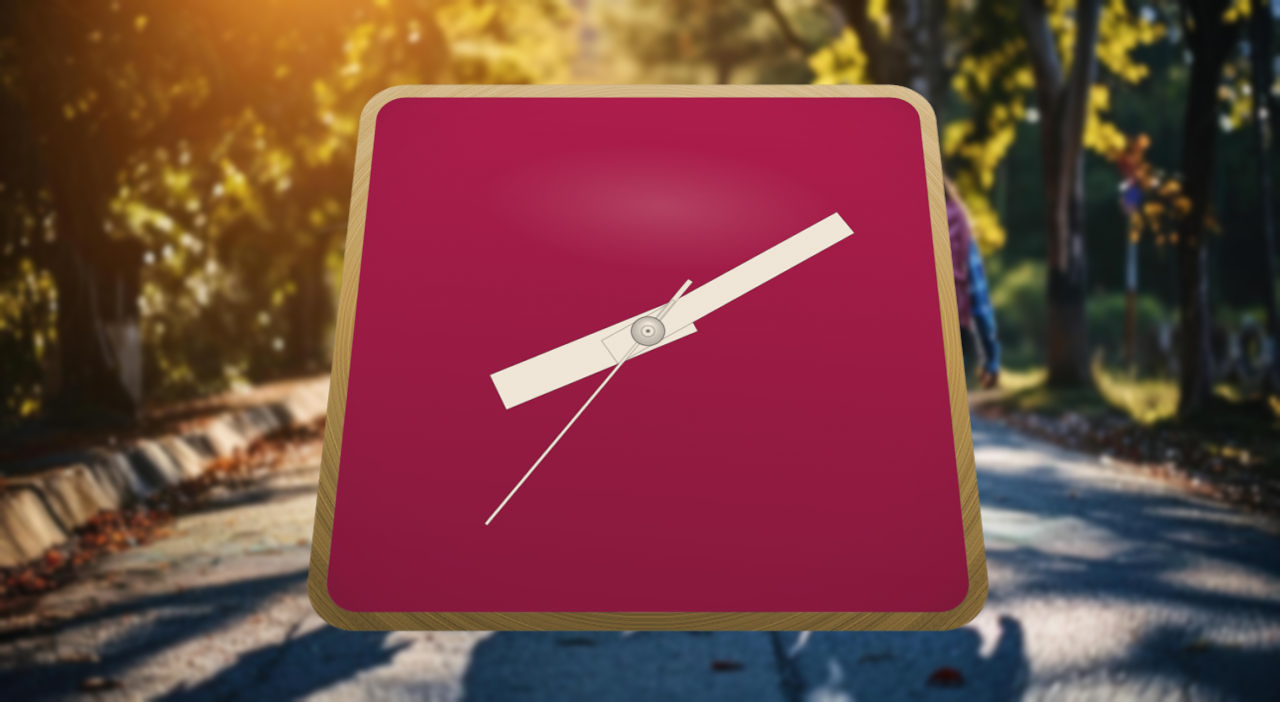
8:09:36
